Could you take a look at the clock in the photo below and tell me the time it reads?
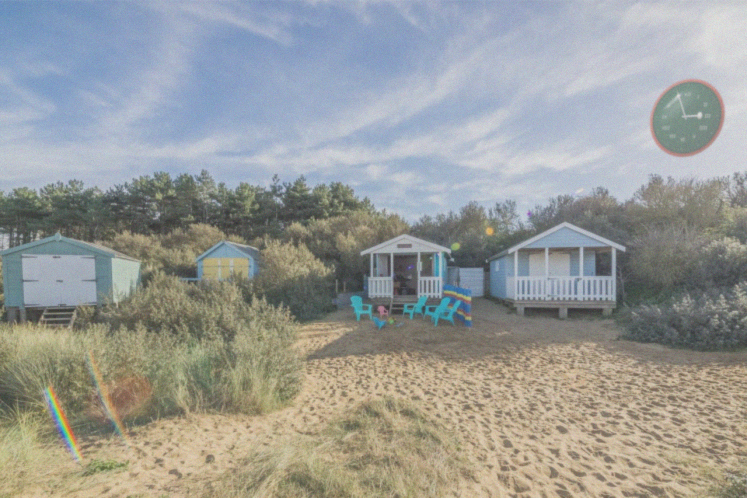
2:56
